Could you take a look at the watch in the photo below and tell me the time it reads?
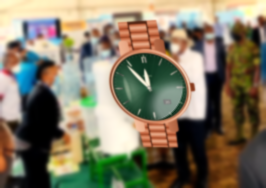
11:54
